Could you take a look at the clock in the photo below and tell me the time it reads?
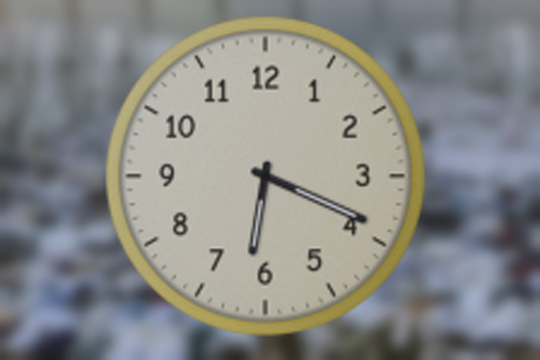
6:19
